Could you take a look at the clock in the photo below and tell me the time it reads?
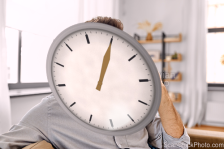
1:05
